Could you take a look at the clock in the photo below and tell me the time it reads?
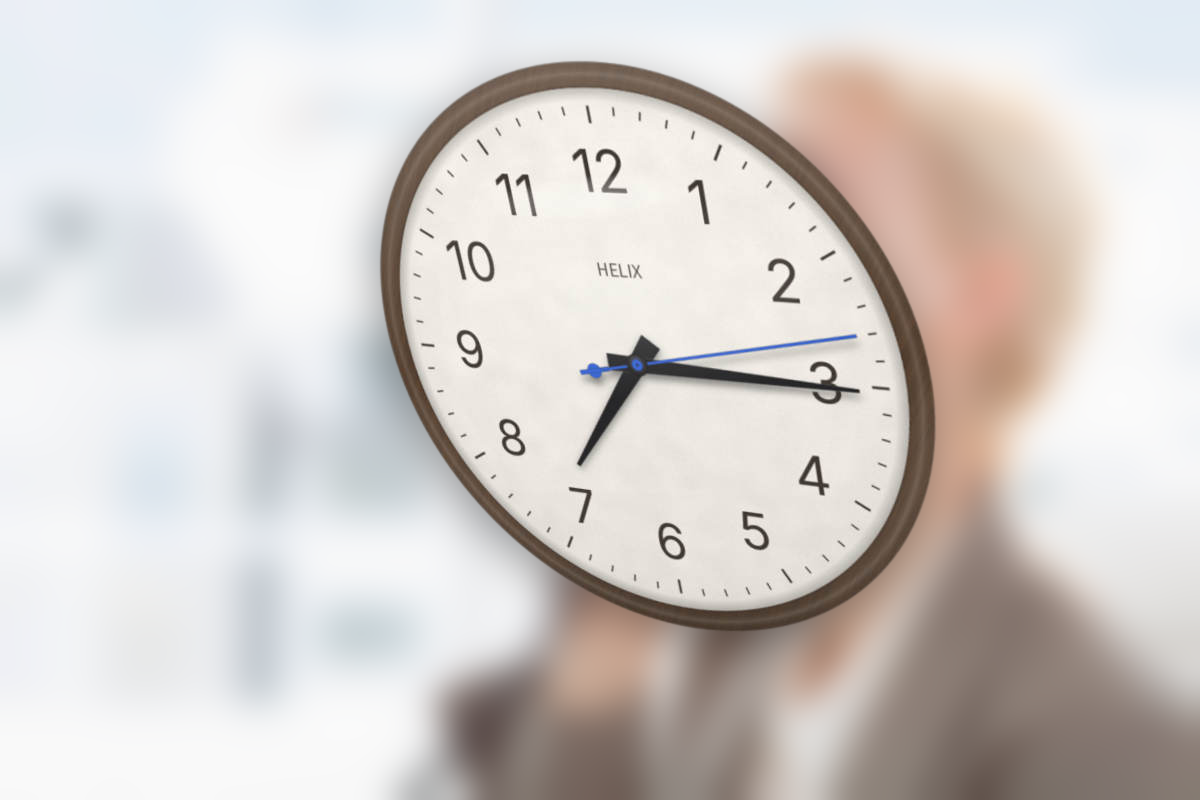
7:15:13
